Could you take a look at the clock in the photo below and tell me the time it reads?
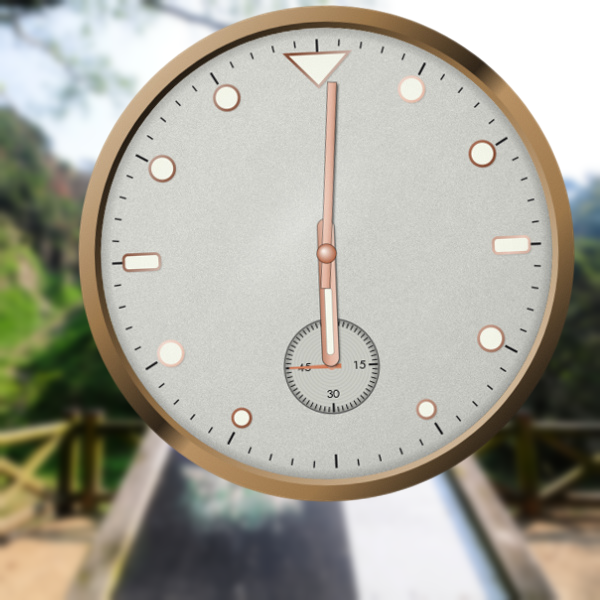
6:00:45
